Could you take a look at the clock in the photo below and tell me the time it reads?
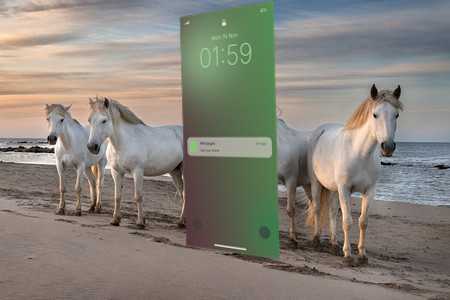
1:59
